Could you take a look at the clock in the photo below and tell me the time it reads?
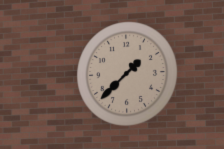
1:38
